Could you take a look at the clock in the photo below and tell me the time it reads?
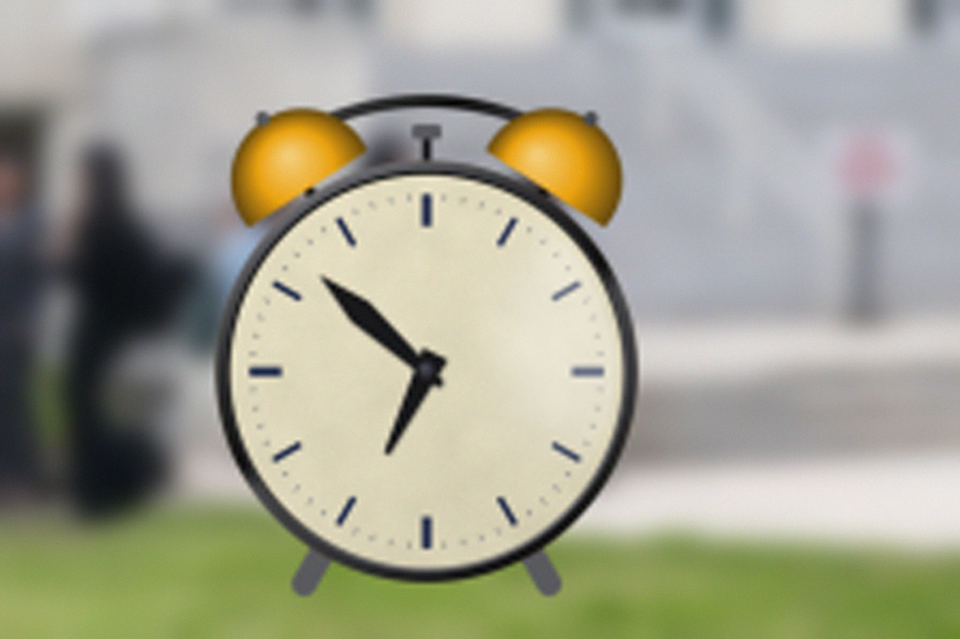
6:52
